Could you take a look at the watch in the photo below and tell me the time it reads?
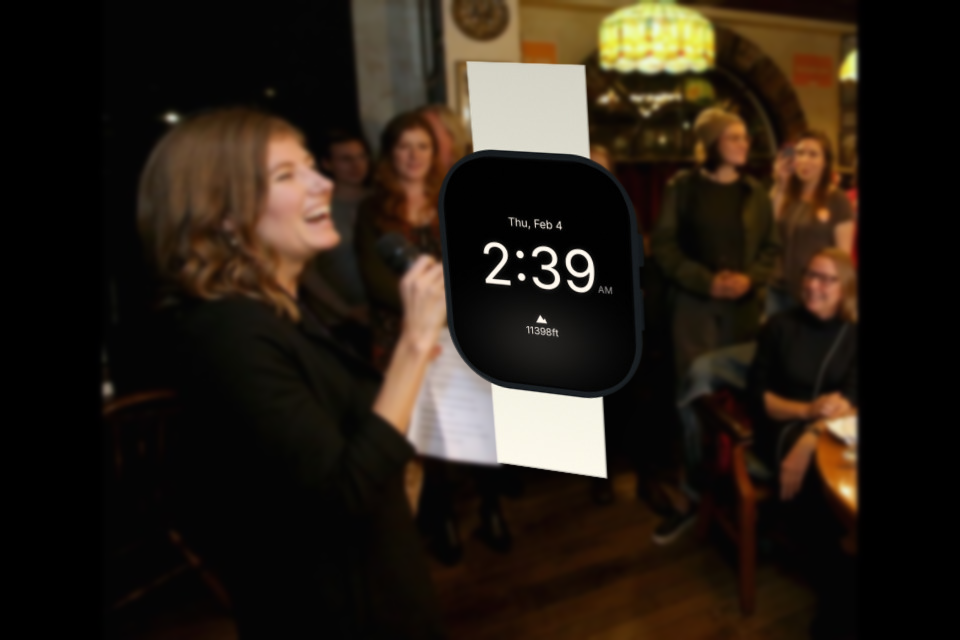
2:39
